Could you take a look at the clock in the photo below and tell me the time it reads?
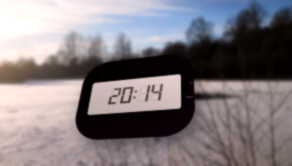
20:14
